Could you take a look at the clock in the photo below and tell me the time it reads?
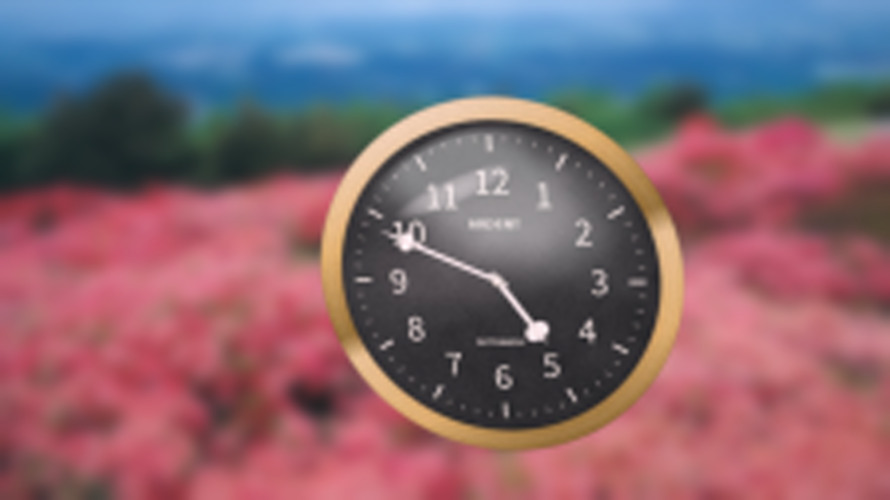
4:49
